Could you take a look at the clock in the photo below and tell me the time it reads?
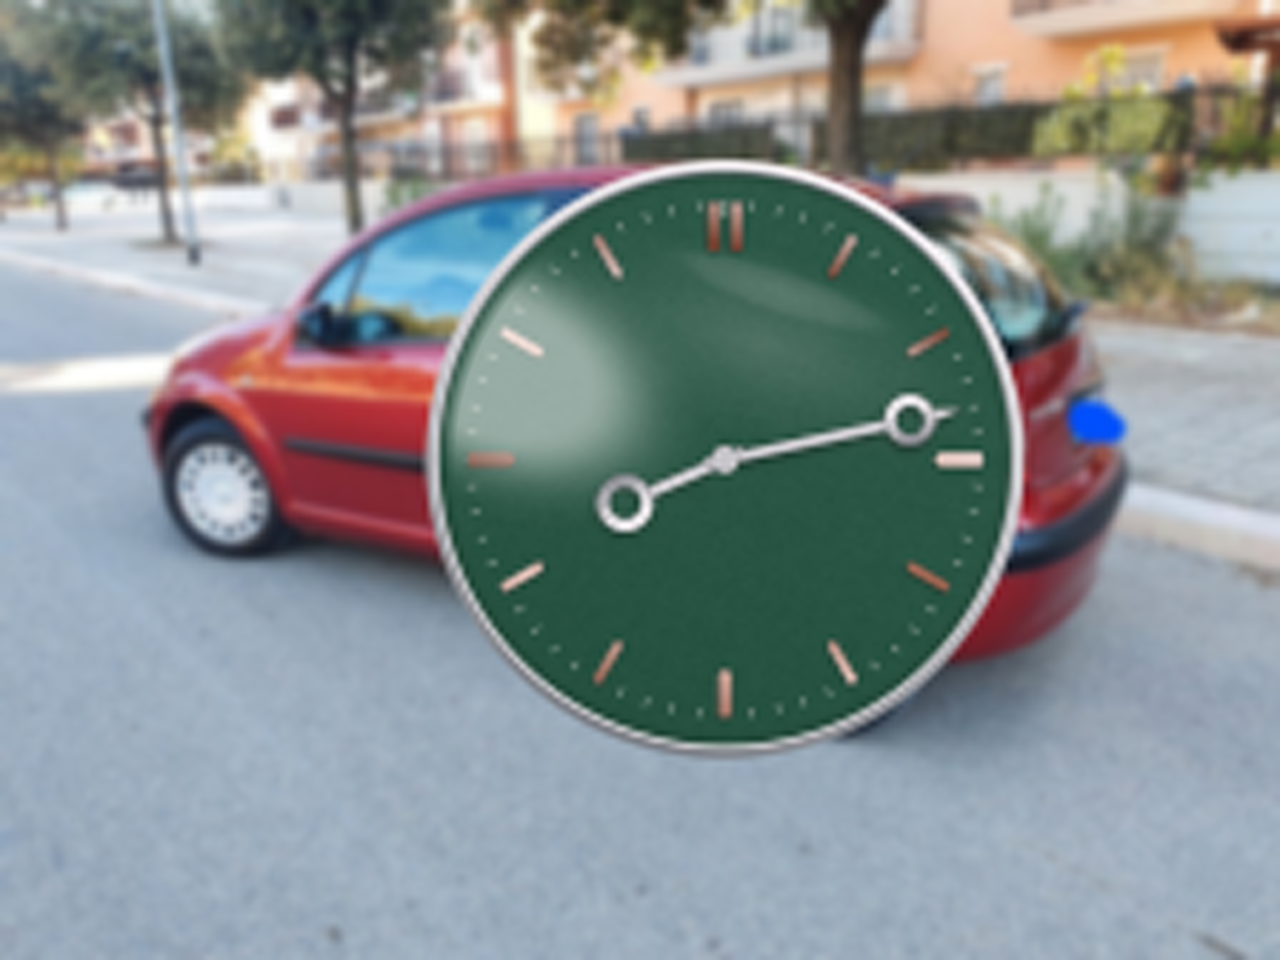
8:13
